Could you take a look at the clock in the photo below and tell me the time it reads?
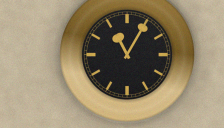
11:05
